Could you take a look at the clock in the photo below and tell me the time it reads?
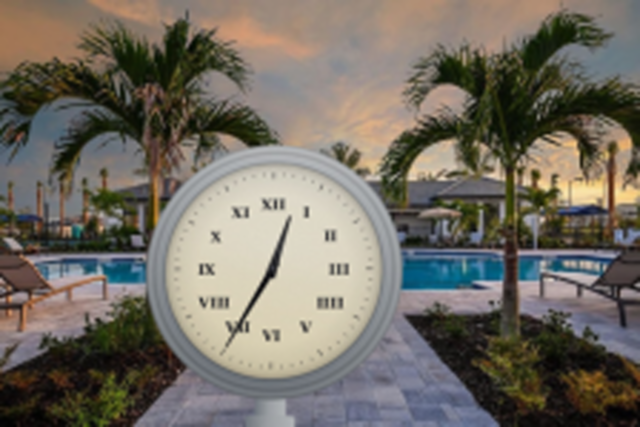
12:35
